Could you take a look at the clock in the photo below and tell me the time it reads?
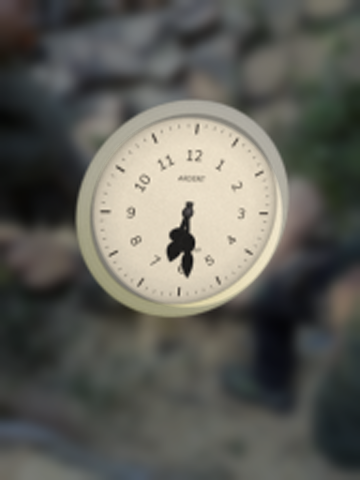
6:29
